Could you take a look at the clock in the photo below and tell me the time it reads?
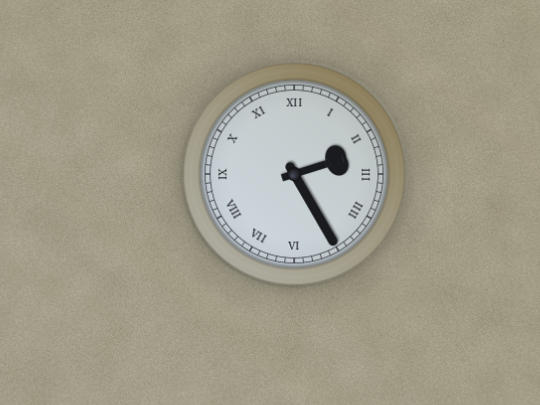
2:25
